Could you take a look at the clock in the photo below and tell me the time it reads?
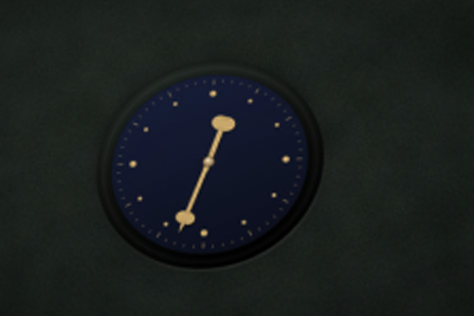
12:33
